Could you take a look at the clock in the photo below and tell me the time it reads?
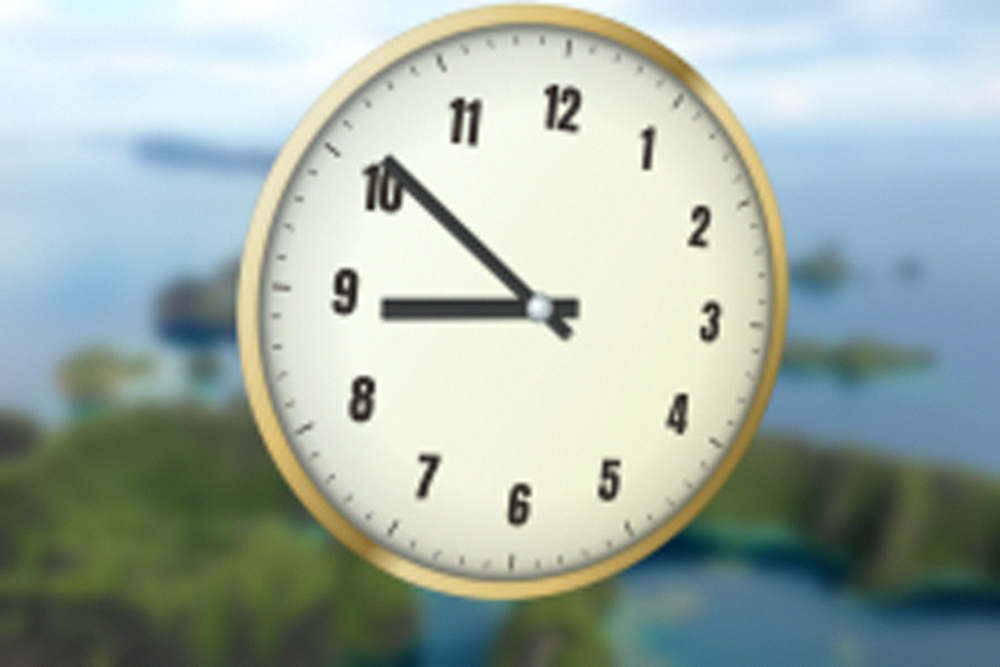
8:51
